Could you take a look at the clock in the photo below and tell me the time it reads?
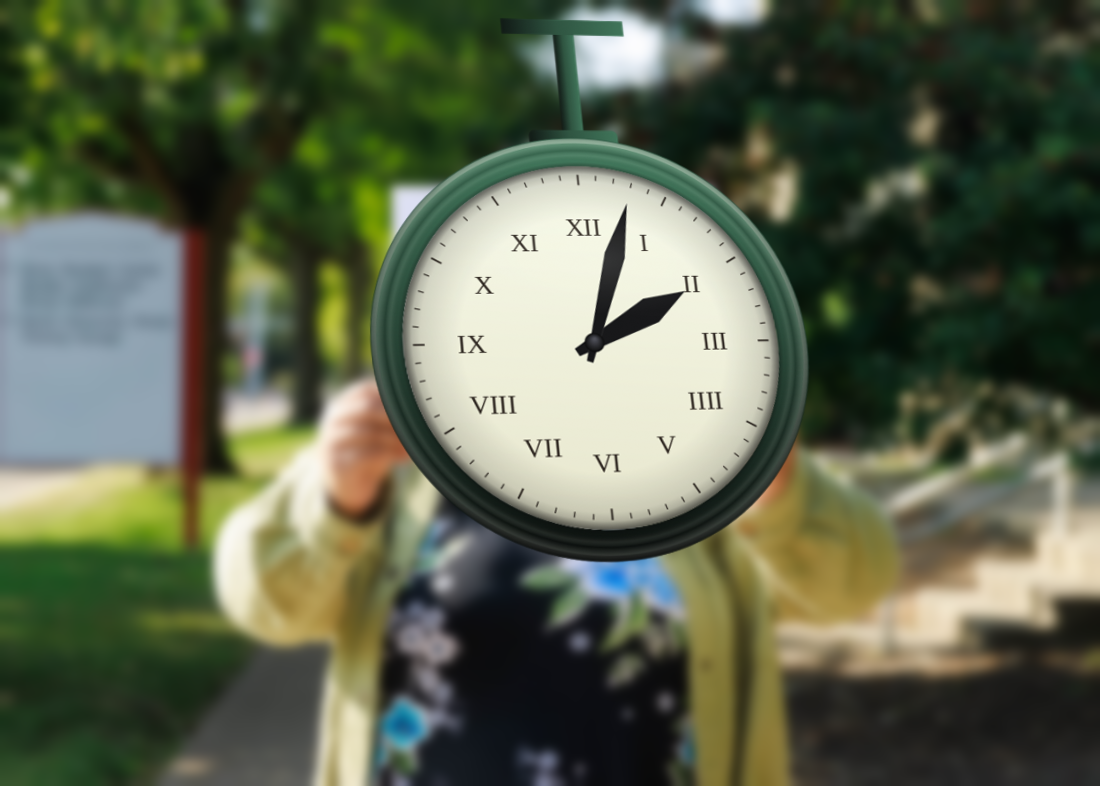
2:03
